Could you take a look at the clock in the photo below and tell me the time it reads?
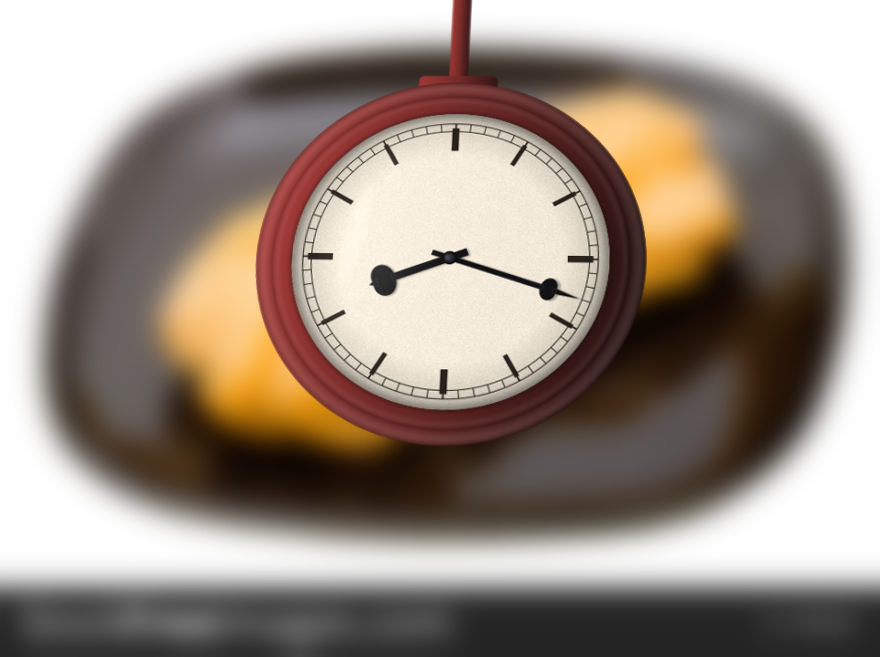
8:18
